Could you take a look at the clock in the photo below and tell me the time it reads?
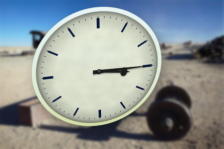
3:15
